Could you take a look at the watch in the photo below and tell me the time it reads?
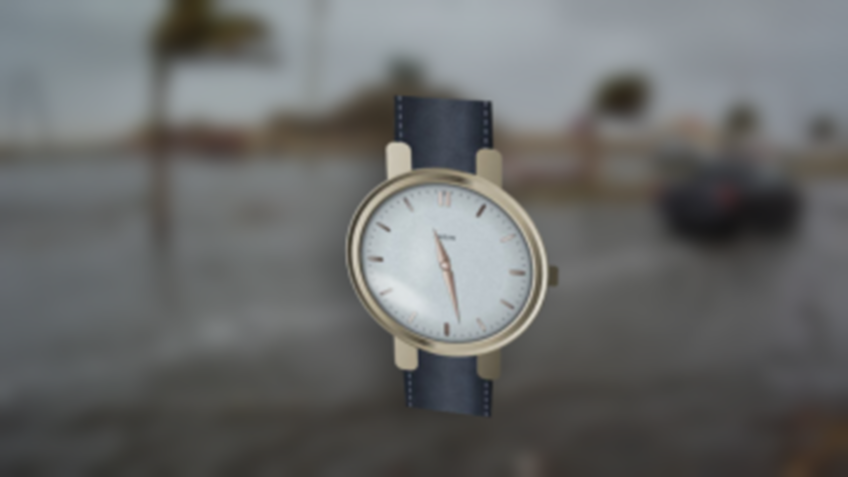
11:28
